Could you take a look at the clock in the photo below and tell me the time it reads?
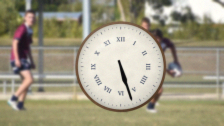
5:27
